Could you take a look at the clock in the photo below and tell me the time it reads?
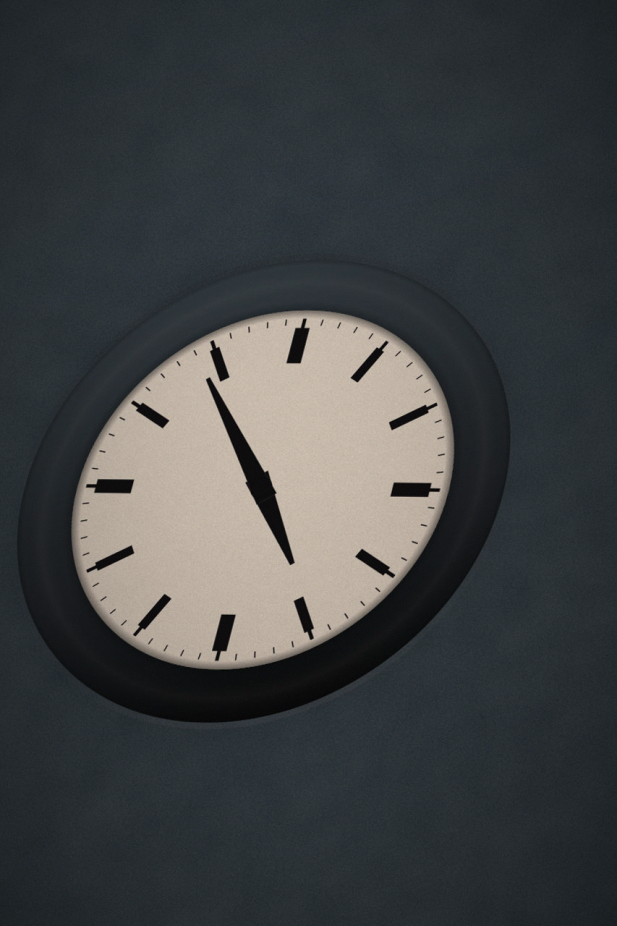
4:54
